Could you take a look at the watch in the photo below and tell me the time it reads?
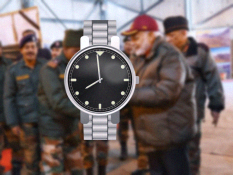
7:59
